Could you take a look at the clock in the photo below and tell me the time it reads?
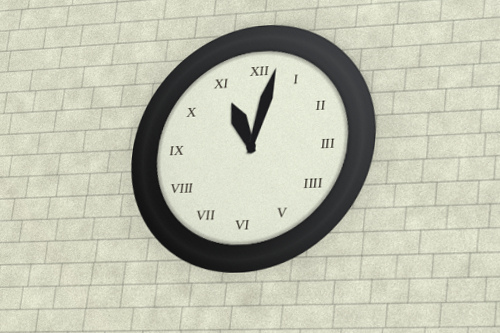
11:02
